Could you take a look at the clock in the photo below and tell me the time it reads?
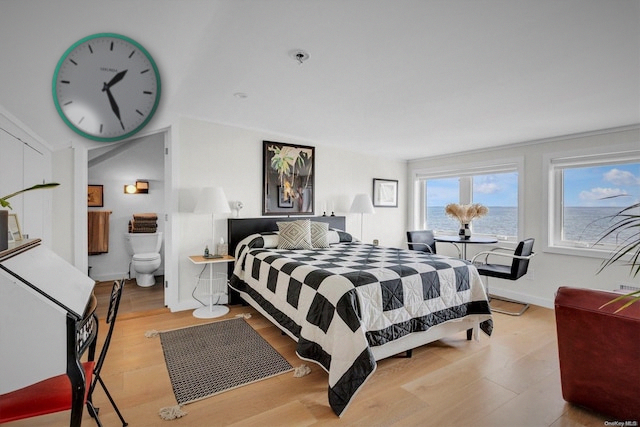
1:25
